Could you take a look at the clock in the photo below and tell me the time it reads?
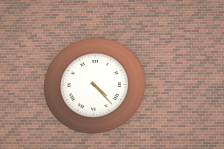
4:23
